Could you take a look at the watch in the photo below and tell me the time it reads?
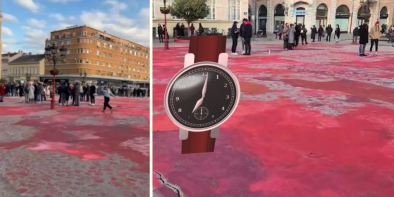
7:01
